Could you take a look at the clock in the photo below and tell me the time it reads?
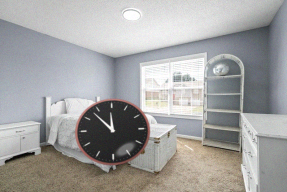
11:53
